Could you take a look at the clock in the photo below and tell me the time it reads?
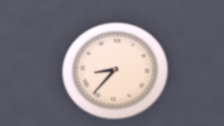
8:36
